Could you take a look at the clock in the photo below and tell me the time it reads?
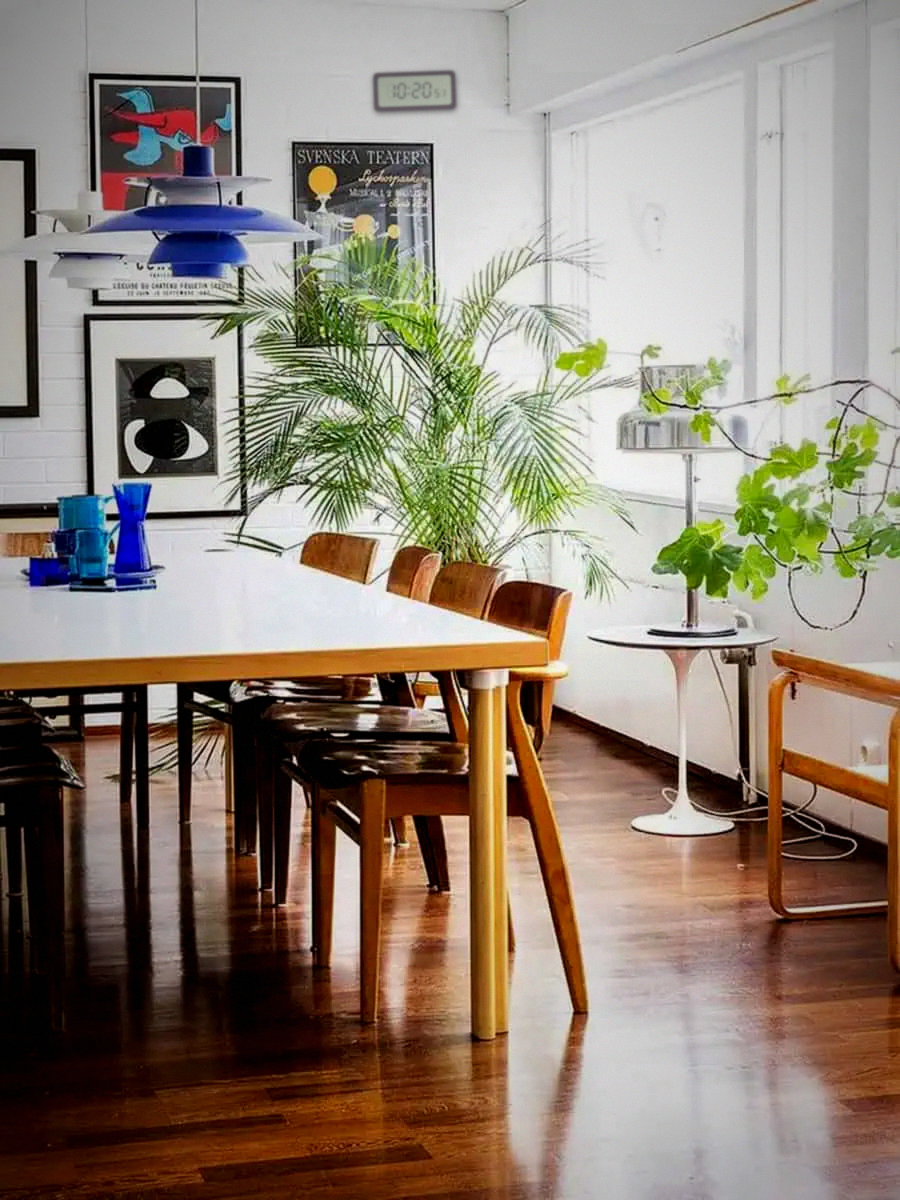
10:20
